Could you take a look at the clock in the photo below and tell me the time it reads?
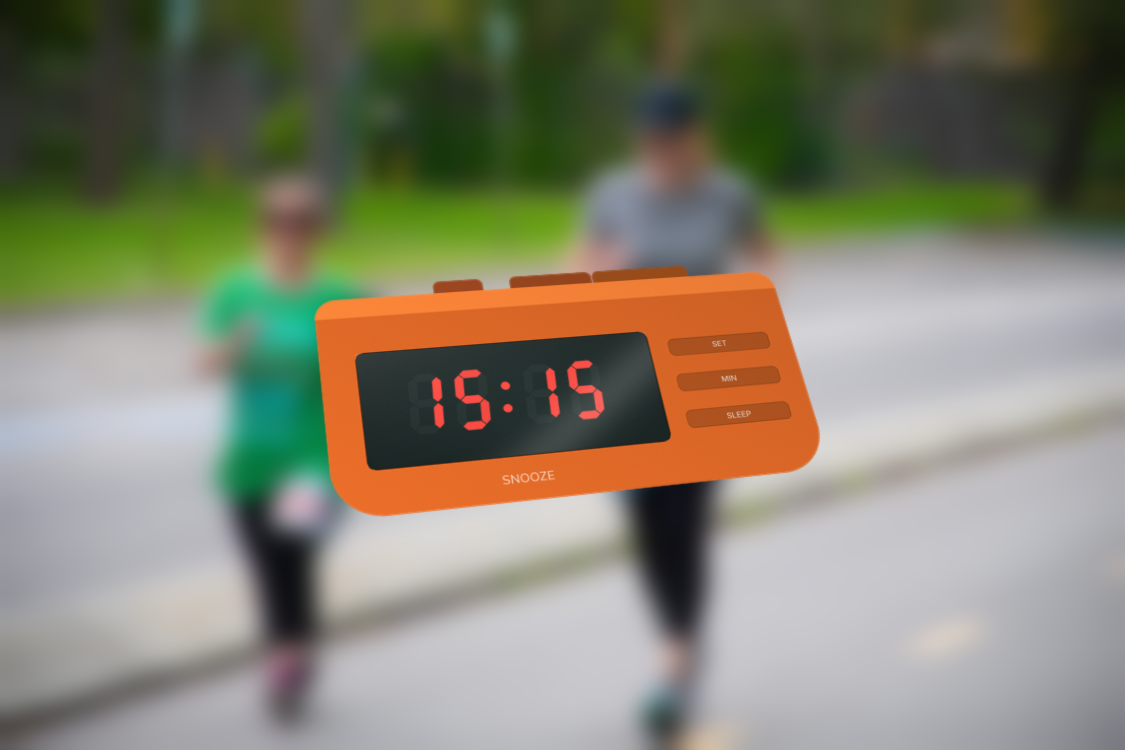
15:15
